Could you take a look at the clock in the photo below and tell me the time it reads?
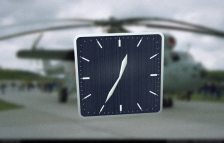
12:35
